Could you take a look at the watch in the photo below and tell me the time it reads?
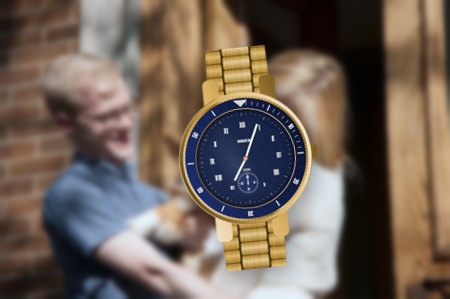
7:04
